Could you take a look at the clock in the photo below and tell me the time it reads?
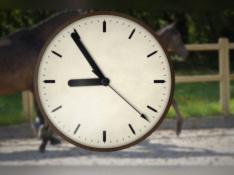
8:54:22
